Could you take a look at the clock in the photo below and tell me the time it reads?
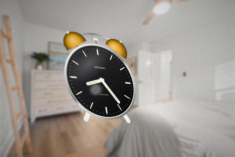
8:24
